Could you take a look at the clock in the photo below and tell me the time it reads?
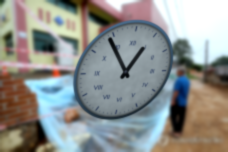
12:54
